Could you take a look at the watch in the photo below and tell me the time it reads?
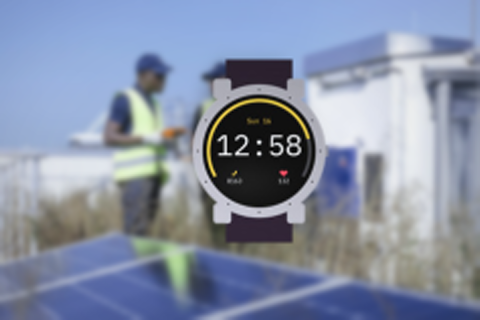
12:58
